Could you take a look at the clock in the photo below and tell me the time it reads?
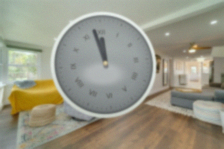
11:58
